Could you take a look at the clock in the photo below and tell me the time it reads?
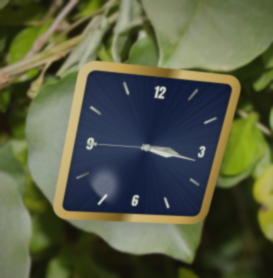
3:16:45
